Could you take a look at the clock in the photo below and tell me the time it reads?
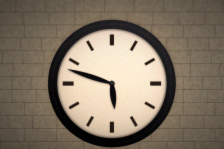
5:48
